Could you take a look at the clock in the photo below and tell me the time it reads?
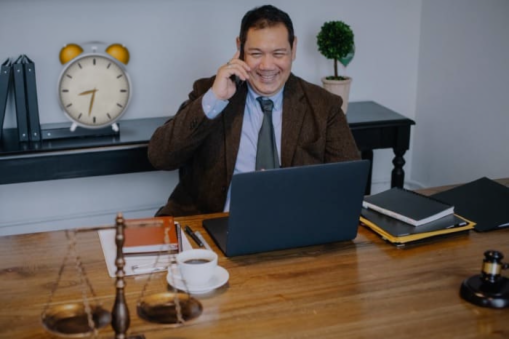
8:32
